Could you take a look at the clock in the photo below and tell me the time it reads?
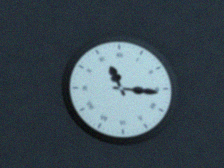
11:16
